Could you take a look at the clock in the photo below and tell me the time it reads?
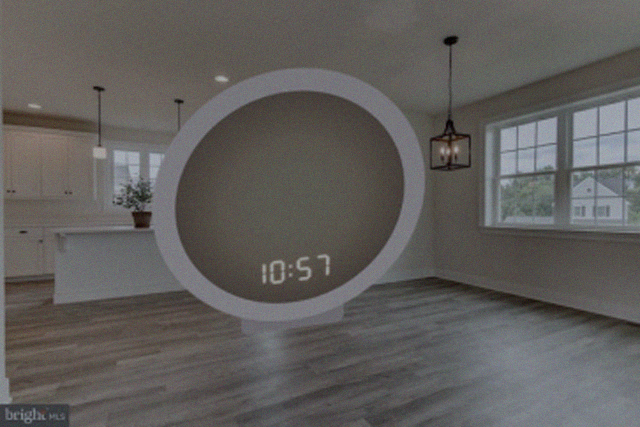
10:57
